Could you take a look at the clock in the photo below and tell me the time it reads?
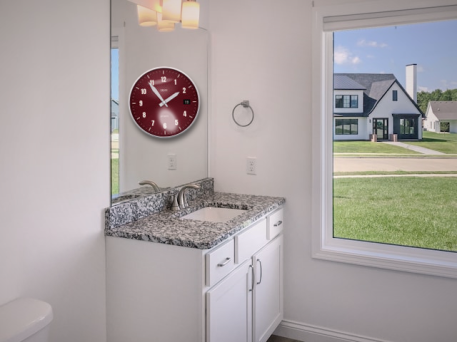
1:54
